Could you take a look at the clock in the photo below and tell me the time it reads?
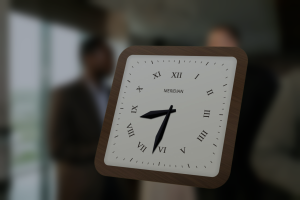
8:32
